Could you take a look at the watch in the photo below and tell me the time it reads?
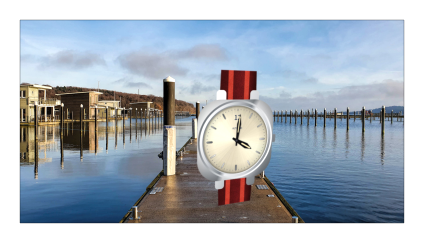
4:01
